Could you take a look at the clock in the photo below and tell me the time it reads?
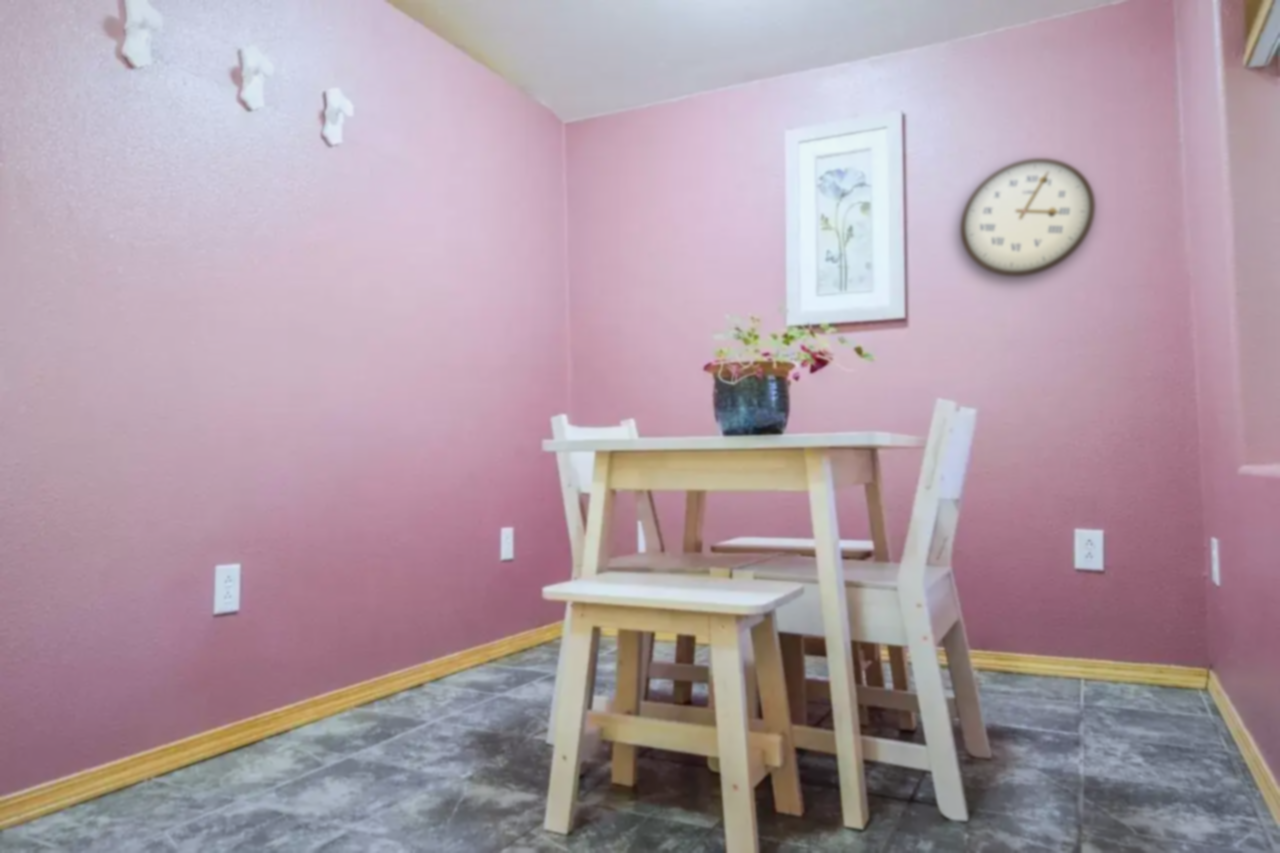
3:03
